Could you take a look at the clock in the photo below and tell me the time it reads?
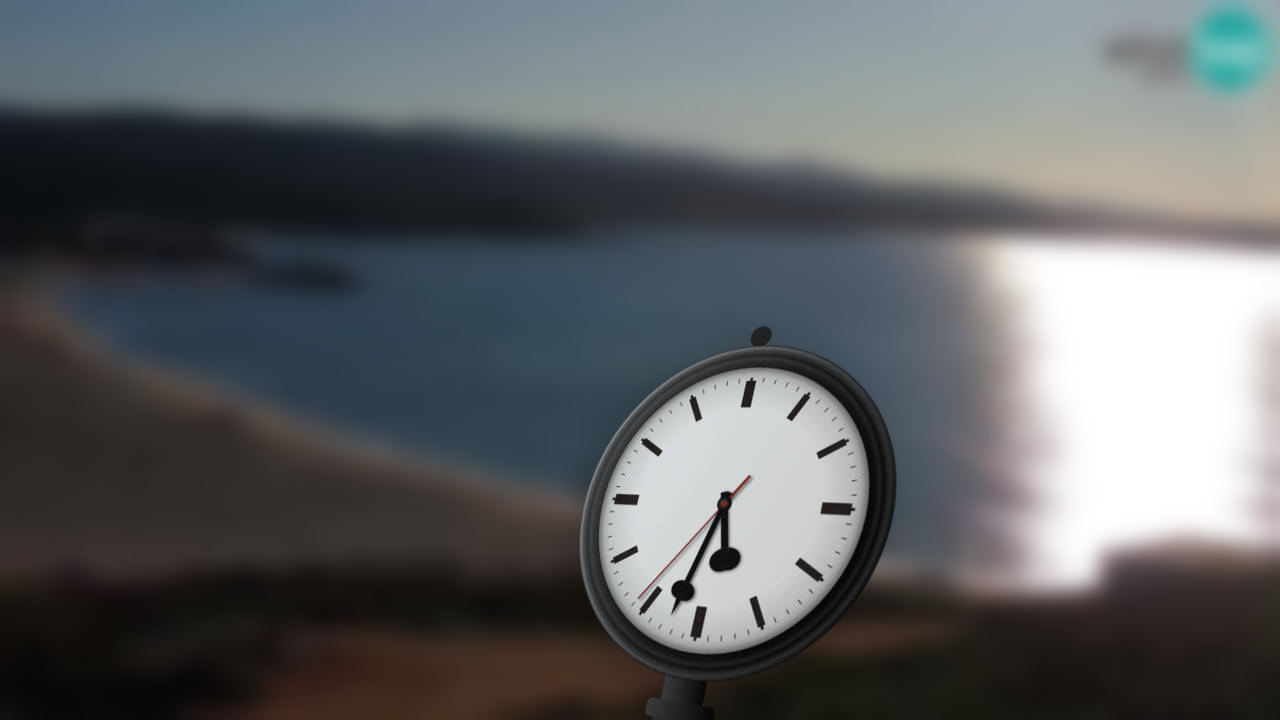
5:32:36
